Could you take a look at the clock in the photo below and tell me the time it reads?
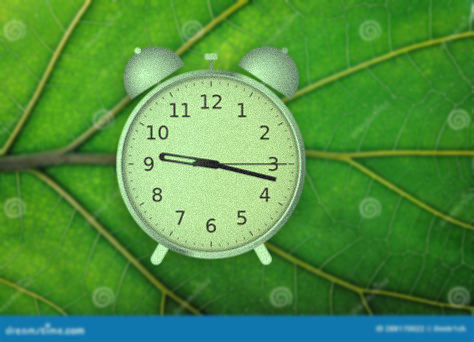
9:17:15
